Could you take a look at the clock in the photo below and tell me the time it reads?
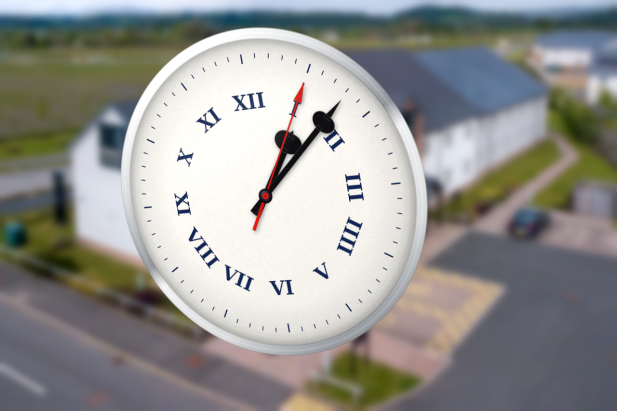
1:08:05
